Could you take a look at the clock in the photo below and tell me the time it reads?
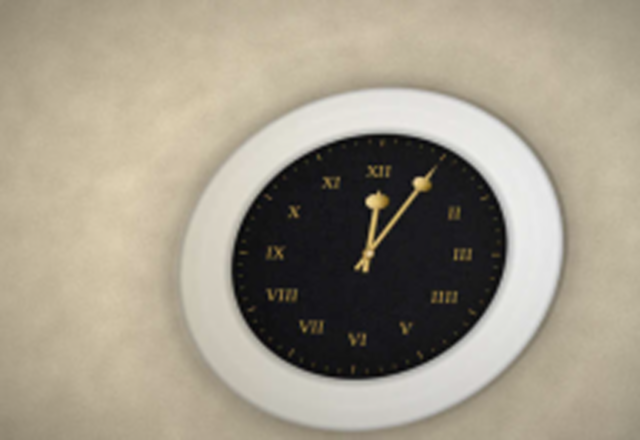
12:05
